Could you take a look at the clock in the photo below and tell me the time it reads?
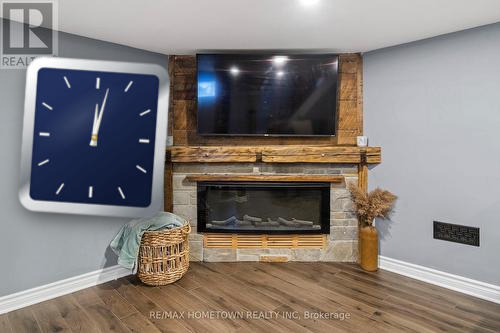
12:02
